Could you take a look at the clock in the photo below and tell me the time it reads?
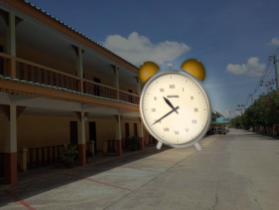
10:40
